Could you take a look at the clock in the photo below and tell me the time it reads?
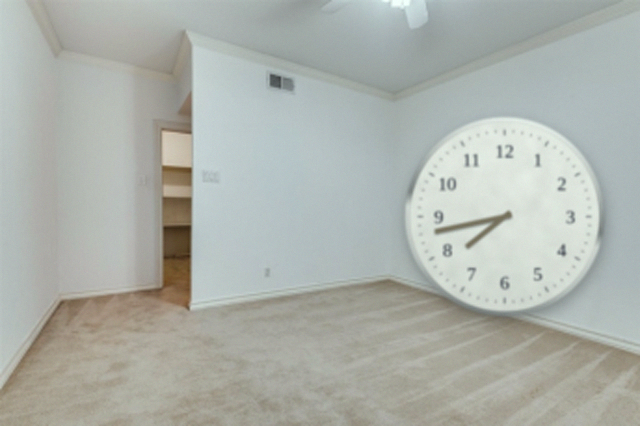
7:43
